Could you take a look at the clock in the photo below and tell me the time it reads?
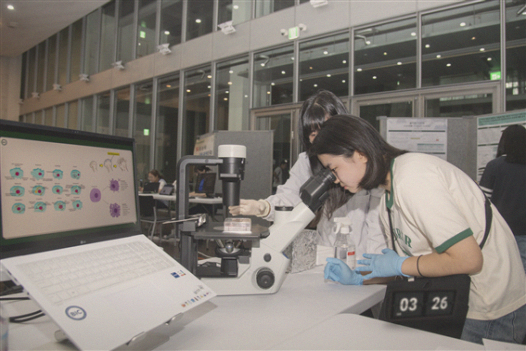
3:26
